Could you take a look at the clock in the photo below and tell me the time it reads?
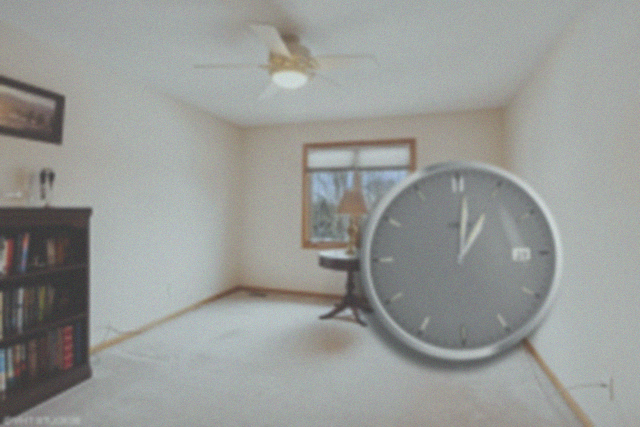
1:01
